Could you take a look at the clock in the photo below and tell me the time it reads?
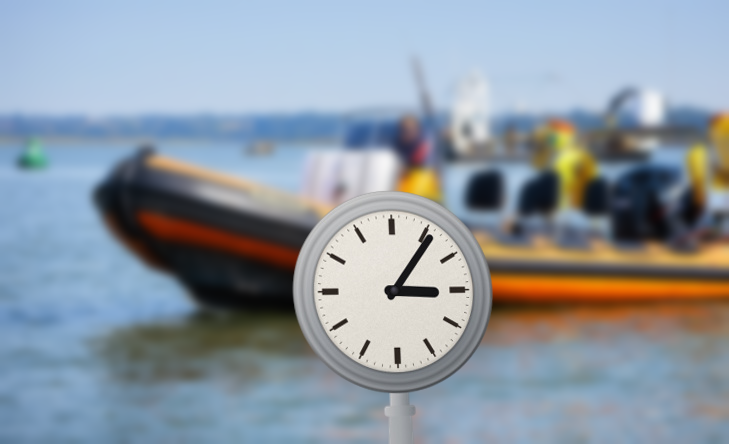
3:06
